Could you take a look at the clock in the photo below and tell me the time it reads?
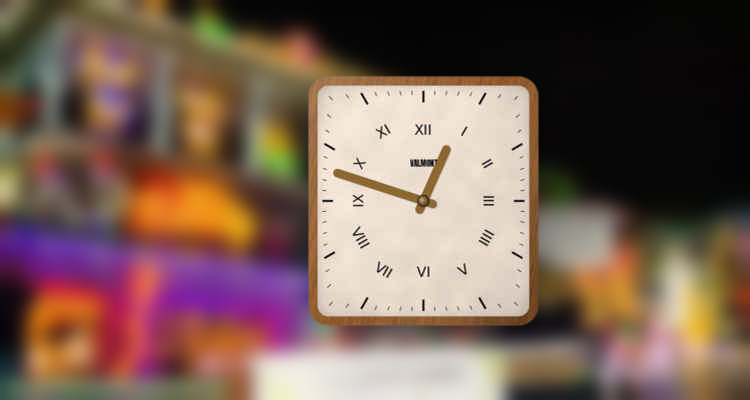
12:48
